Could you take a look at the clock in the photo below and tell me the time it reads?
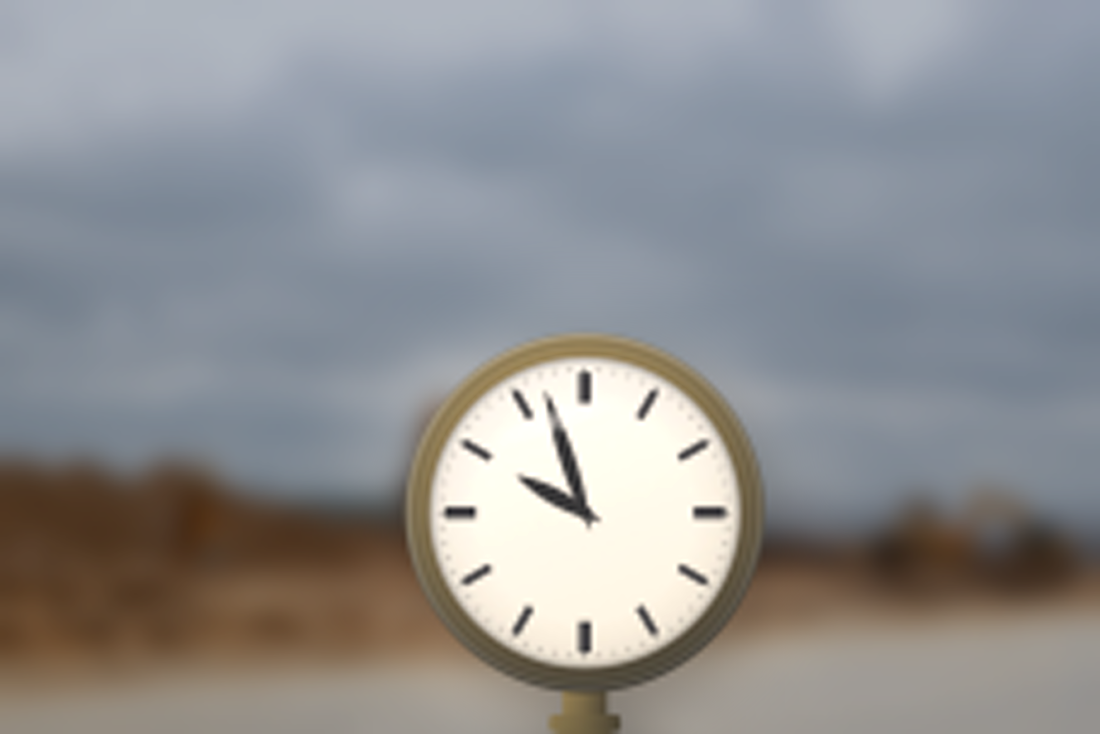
9:57
